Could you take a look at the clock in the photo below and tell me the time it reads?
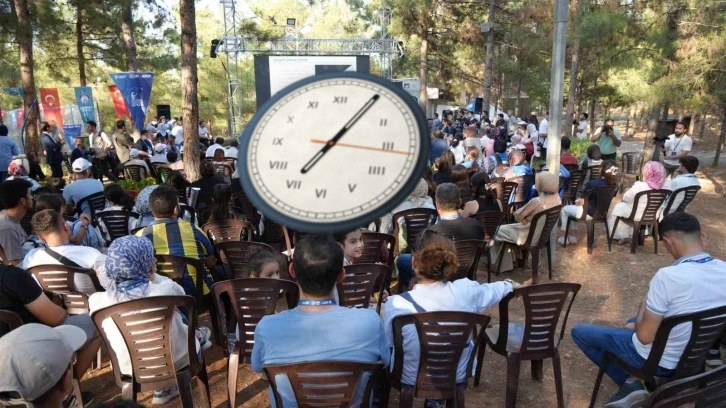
7:05:16
